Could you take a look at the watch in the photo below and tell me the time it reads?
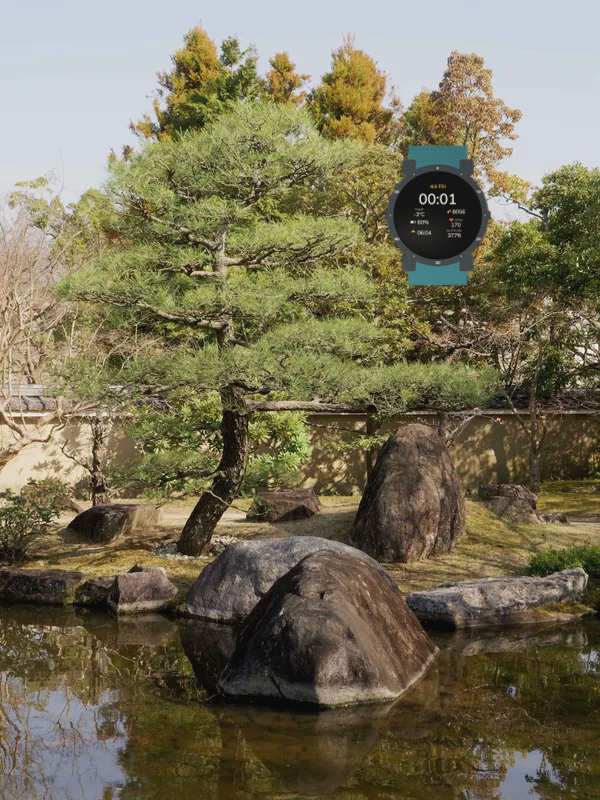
0:01
